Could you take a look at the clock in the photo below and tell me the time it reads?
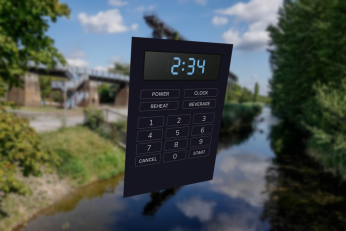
2:34
